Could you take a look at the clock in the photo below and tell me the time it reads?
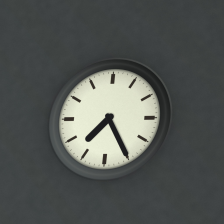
7:25
